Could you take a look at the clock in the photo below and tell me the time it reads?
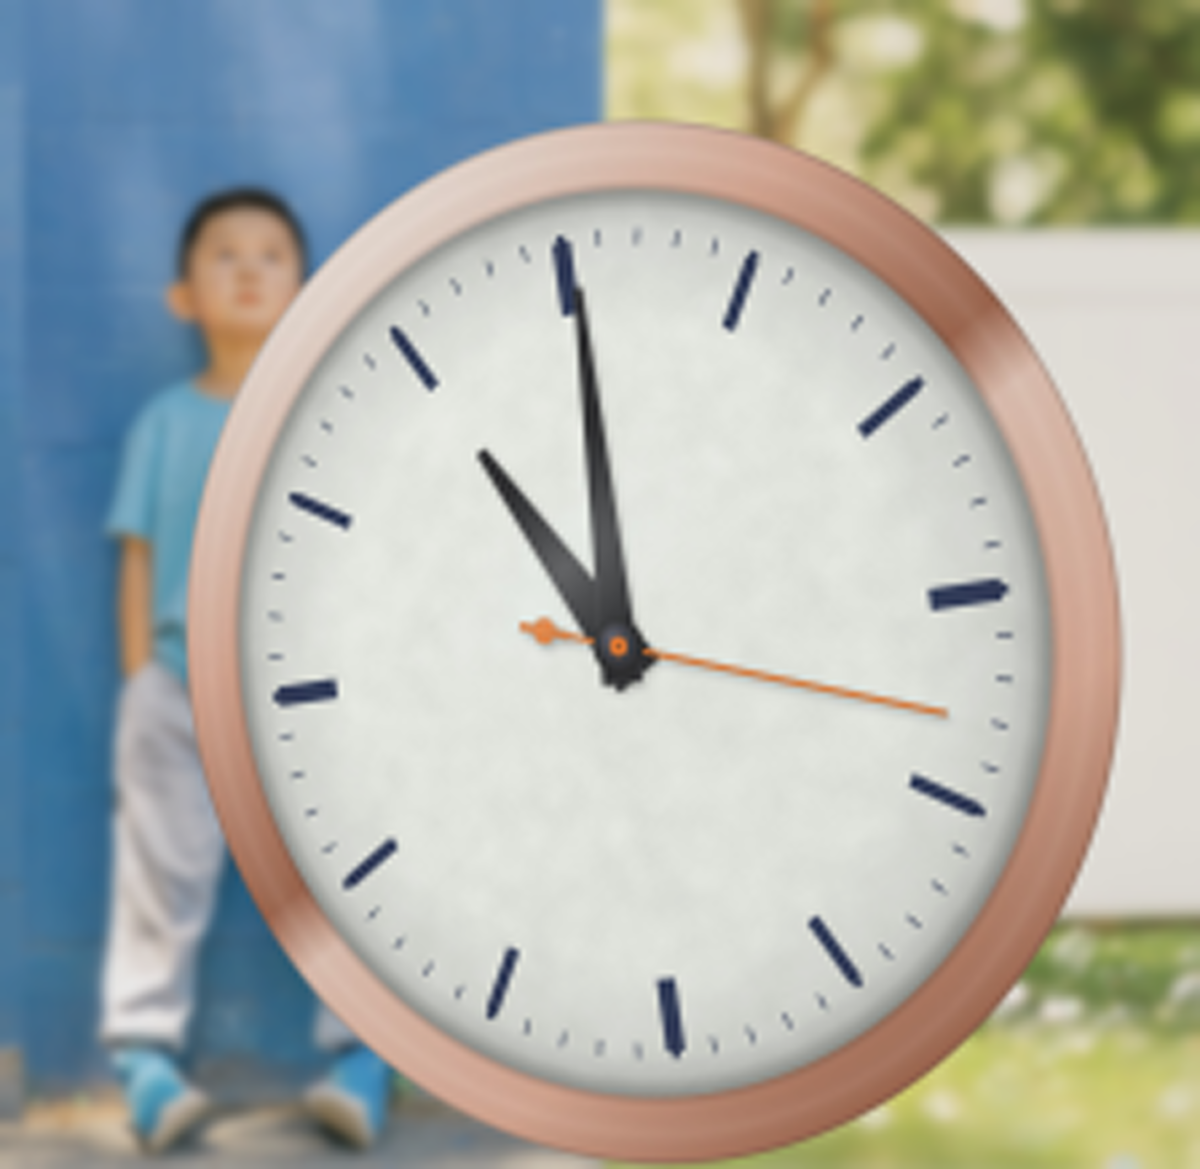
11:00:18
